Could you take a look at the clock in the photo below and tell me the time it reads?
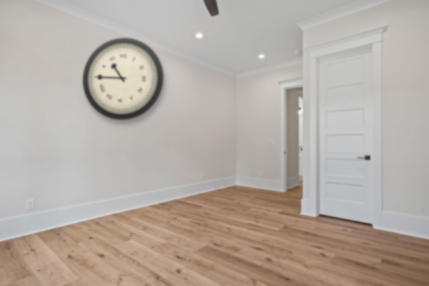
10:45
